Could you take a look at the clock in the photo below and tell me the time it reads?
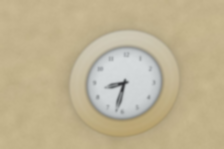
8:32
